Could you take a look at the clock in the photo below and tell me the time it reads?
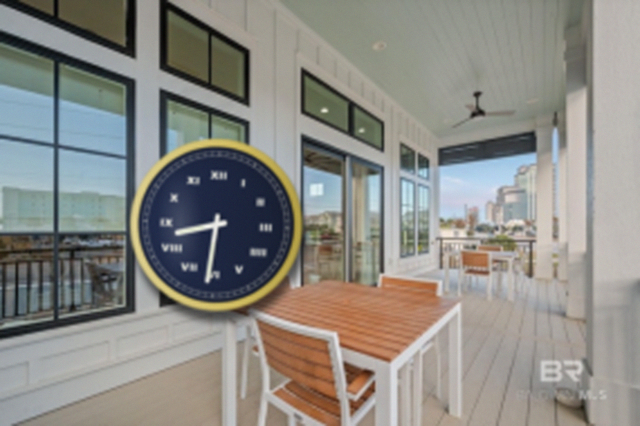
8:31
